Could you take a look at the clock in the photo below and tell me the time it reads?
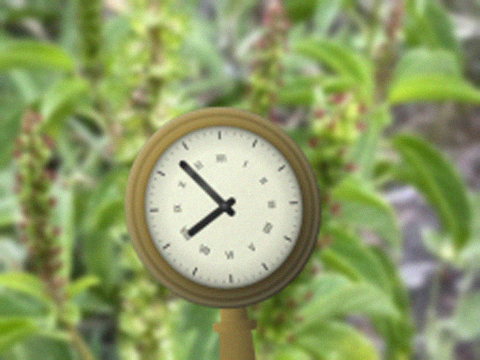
7:53
